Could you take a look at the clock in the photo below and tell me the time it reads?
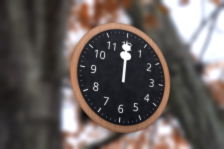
12:00
